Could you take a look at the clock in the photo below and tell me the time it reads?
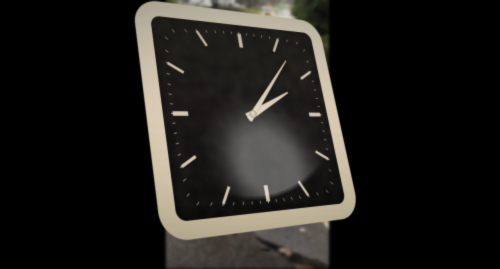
2:07
